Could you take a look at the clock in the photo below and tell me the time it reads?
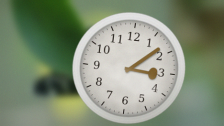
3:08
